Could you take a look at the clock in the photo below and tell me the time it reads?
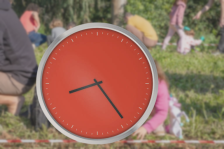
8:24
